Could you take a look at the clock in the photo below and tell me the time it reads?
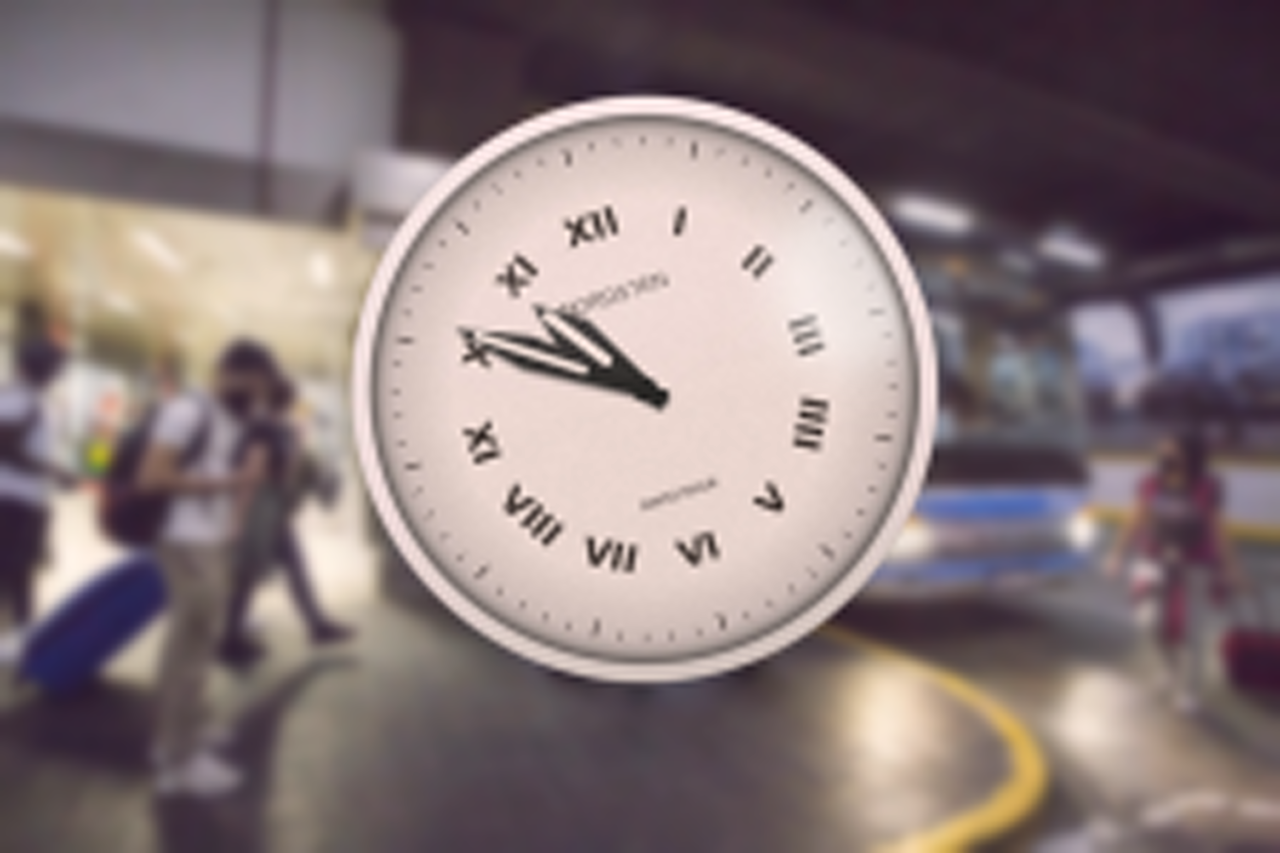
10:51
